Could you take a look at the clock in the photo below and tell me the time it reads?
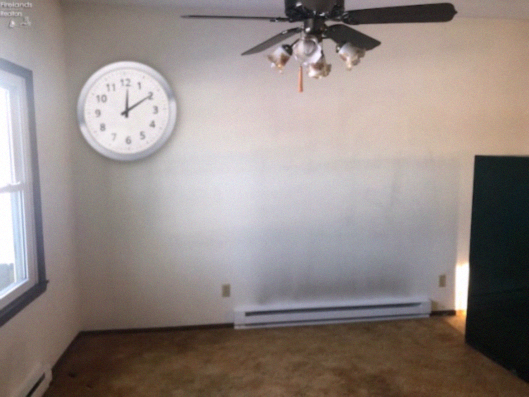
12:10
